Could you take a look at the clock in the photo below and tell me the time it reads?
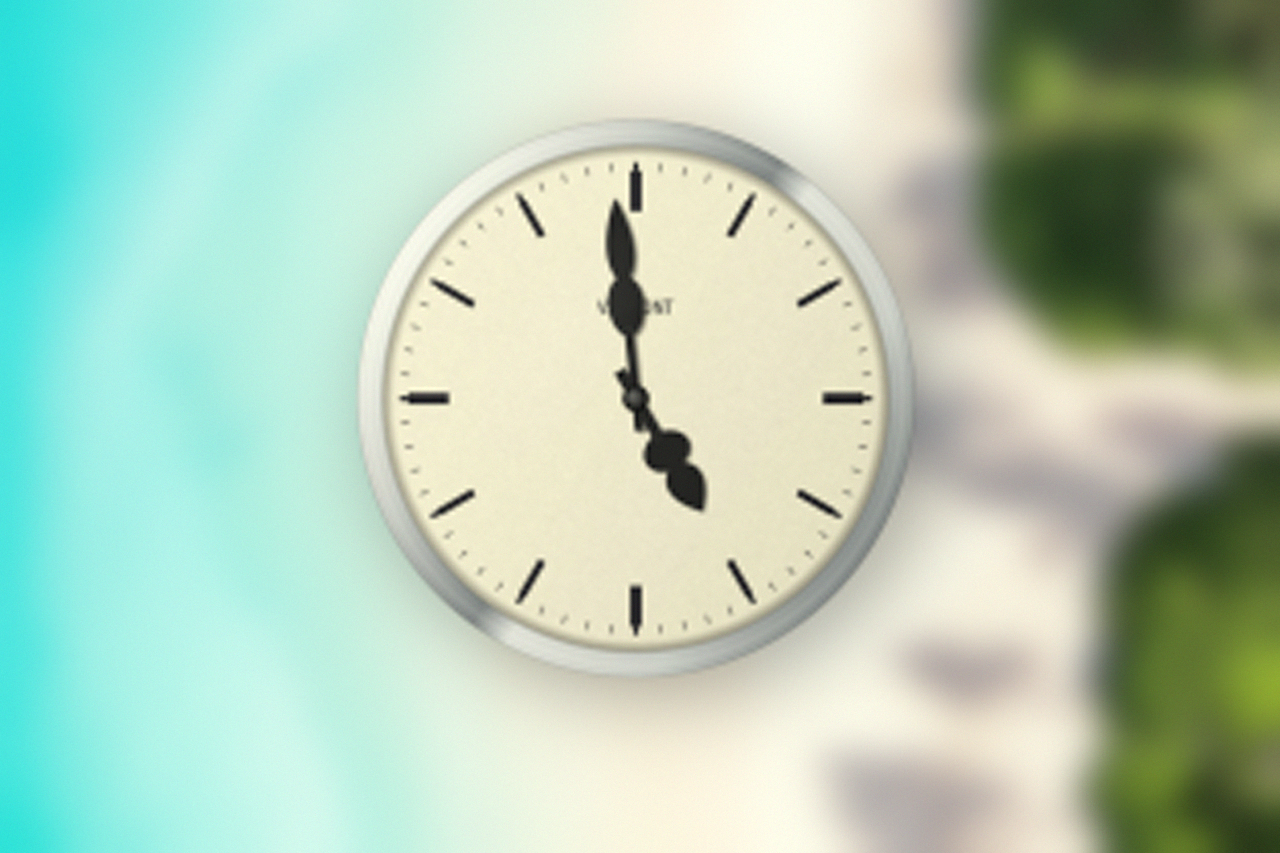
4:59
